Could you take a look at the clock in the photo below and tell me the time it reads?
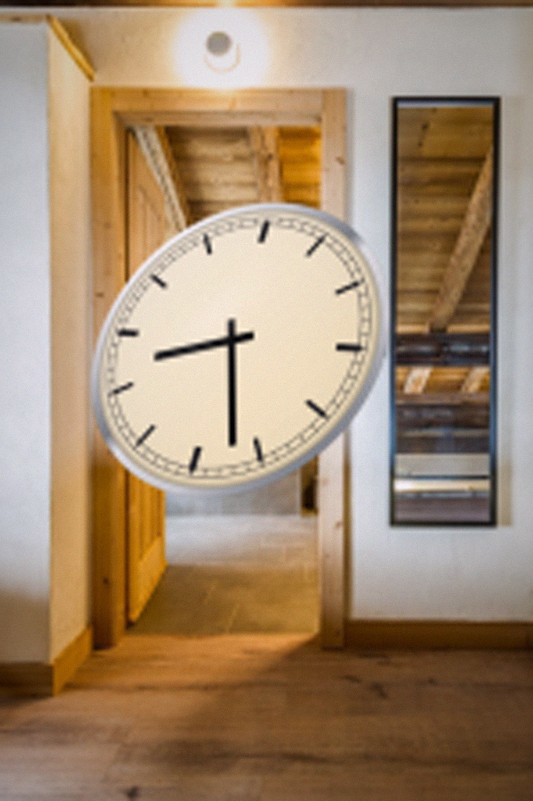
8:27
